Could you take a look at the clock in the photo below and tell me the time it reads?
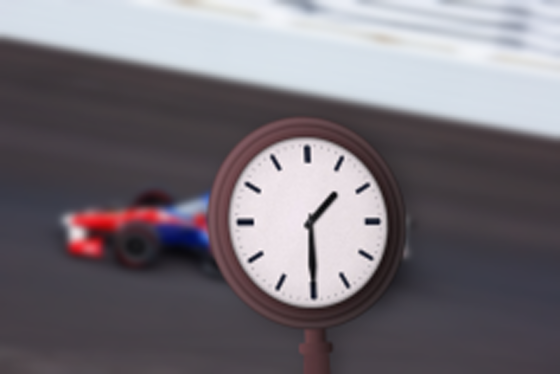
1:30
